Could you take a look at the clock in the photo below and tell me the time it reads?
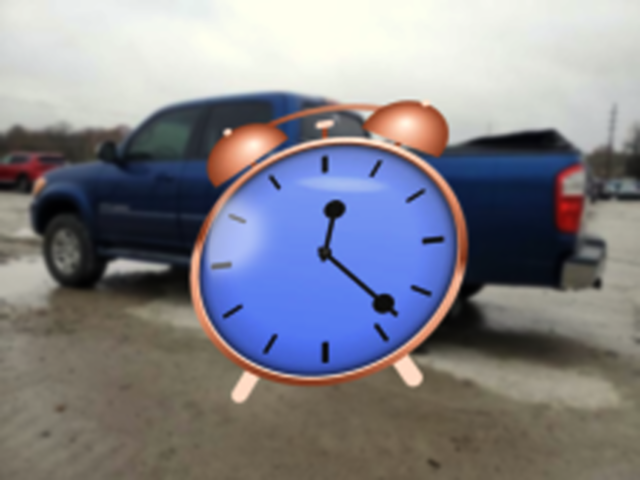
12:23
